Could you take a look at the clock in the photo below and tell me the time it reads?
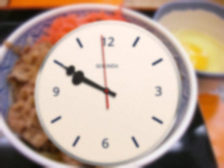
9:49:59
